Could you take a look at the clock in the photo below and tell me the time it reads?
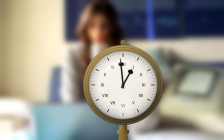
12:59
